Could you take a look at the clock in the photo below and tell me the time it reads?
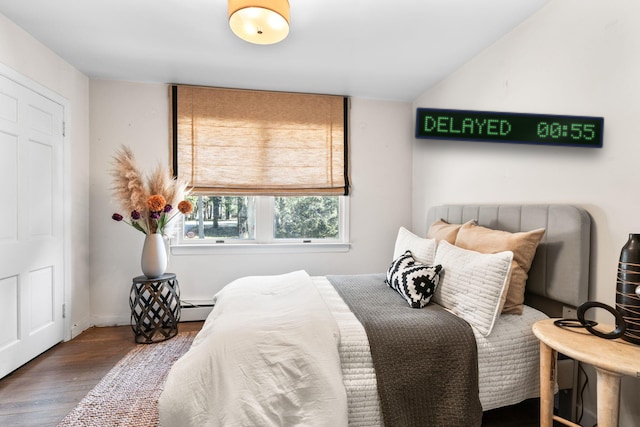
0:55
